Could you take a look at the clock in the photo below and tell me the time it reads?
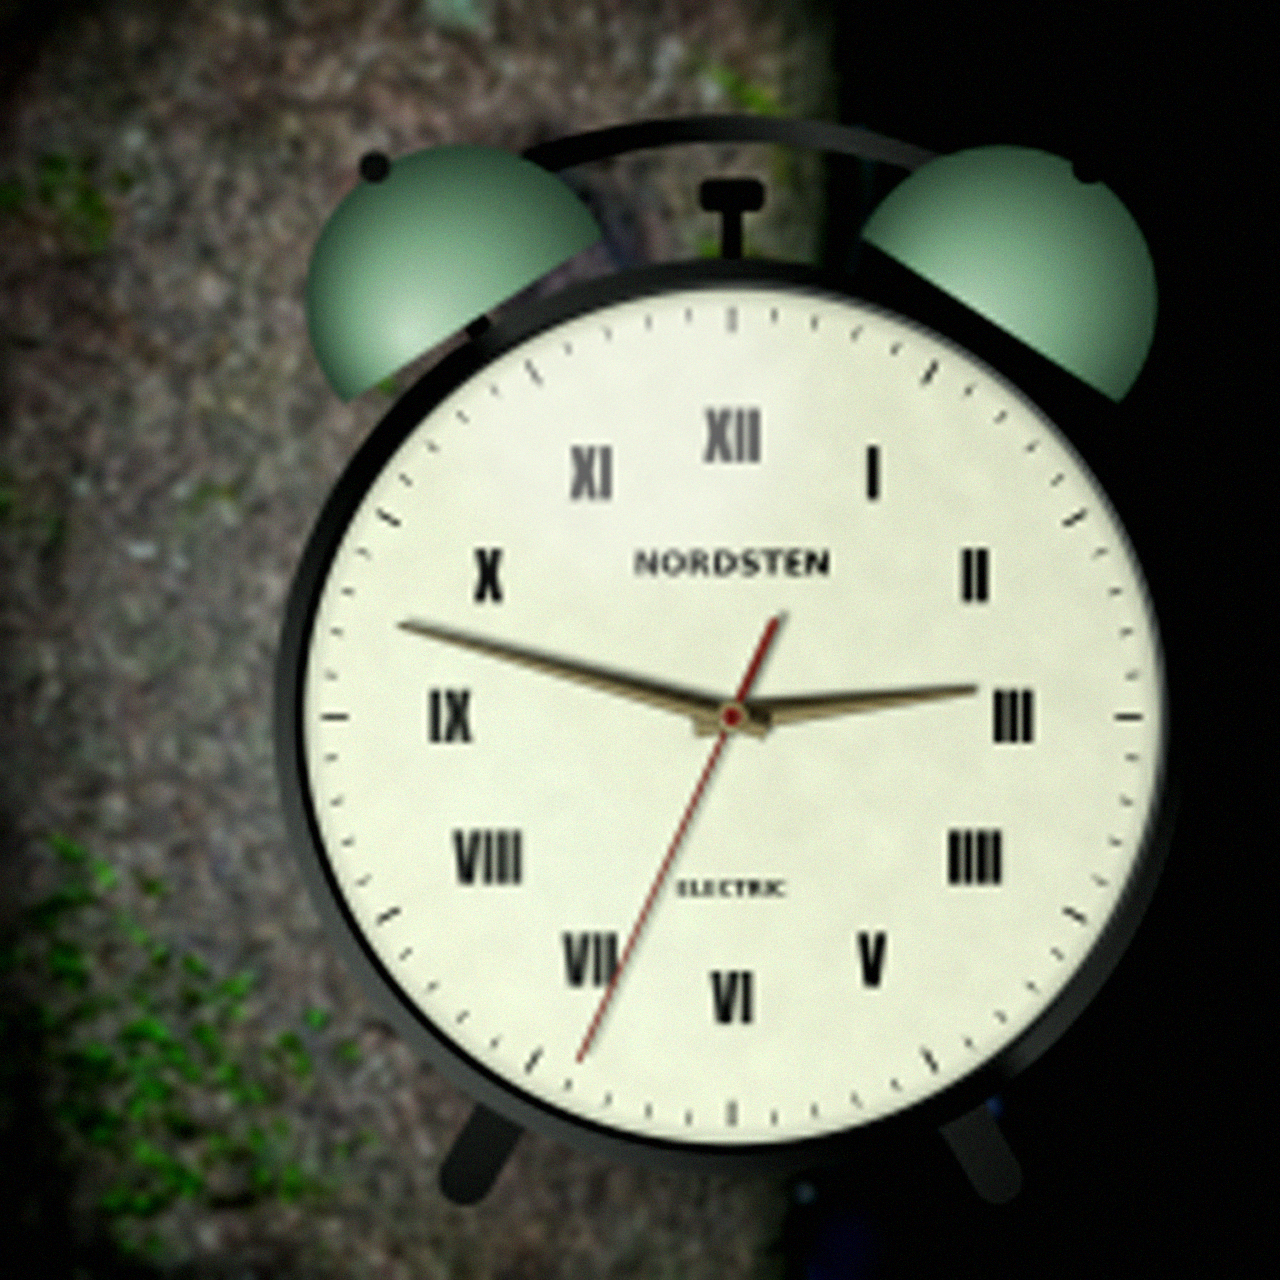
2:47:34
